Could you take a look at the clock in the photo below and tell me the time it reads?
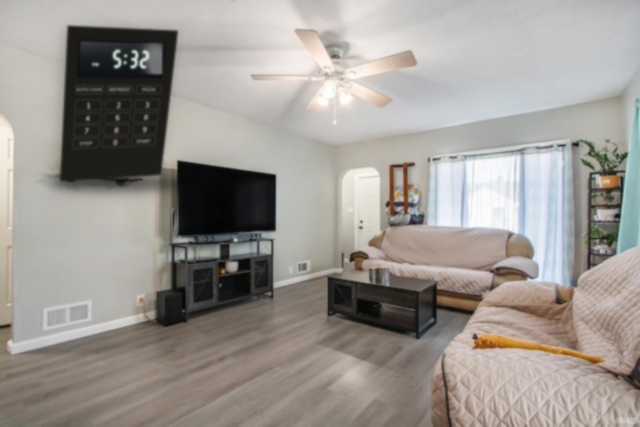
5:32
